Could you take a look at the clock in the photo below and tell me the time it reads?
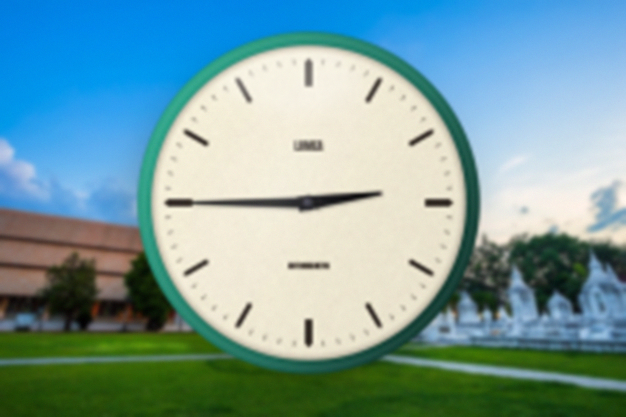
2:45
